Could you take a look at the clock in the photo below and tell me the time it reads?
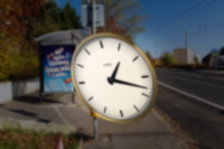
1:18
